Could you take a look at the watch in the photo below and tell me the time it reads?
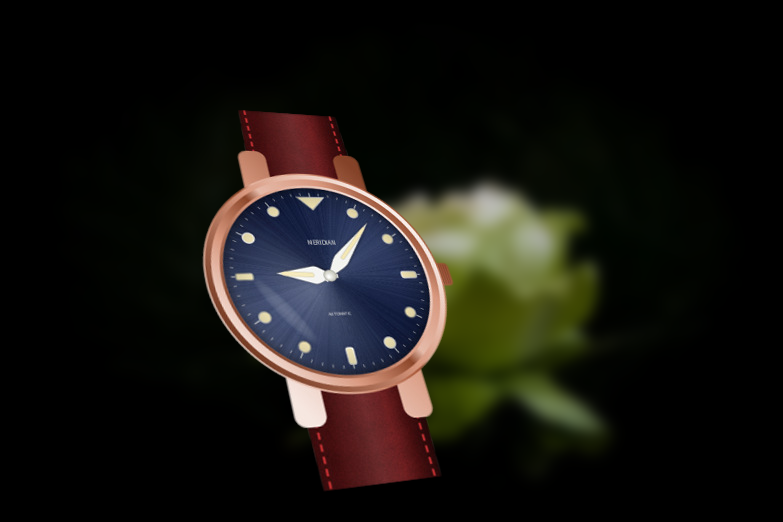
9:07
